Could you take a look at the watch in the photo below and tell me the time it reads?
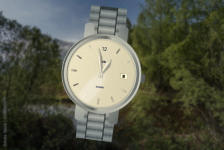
12:58
